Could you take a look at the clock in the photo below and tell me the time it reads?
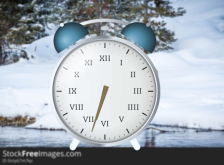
6:33
